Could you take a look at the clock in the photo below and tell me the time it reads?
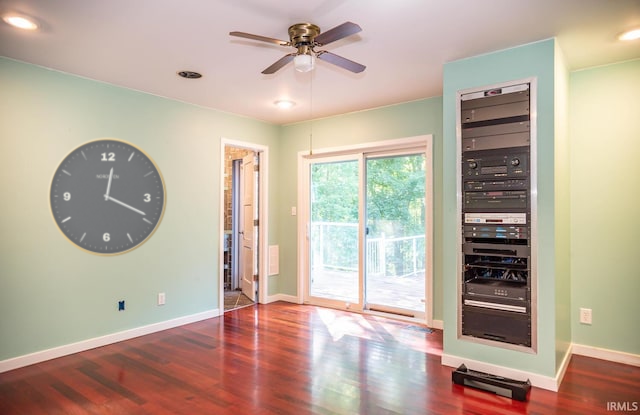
12:19
